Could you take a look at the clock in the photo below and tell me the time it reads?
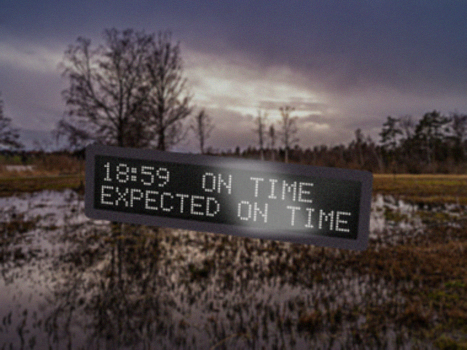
18:59
